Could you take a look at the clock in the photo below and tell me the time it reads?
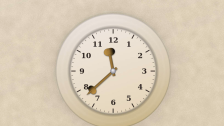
11:38
